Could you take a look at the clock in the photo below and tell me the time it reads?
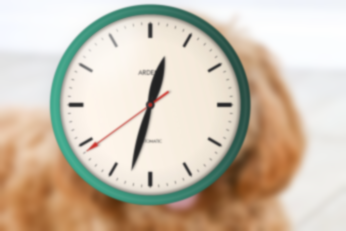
12:32:39
